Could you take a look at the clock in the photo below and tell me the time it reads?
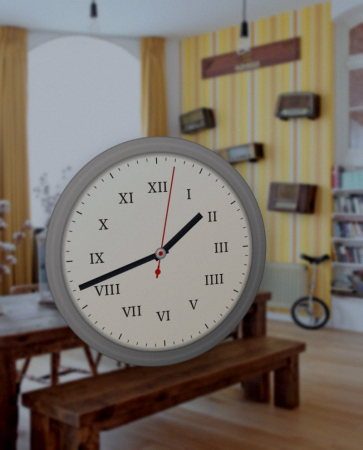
1:42:02
